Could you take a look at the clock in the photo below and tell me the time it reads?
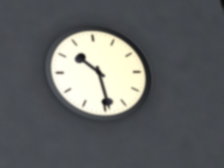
10:29
